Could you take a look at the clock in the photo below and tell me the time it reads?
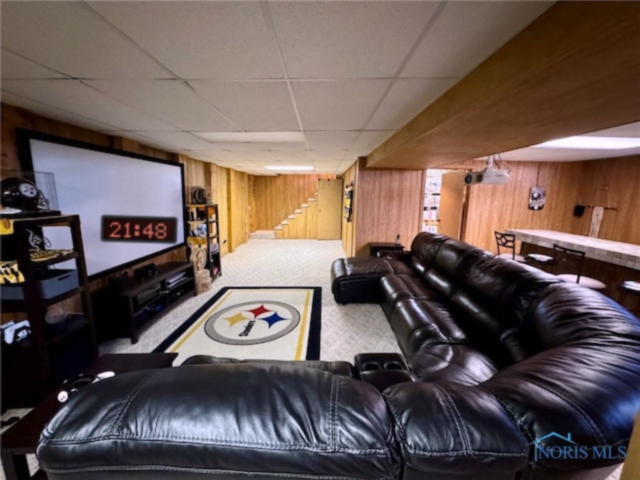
21:48
